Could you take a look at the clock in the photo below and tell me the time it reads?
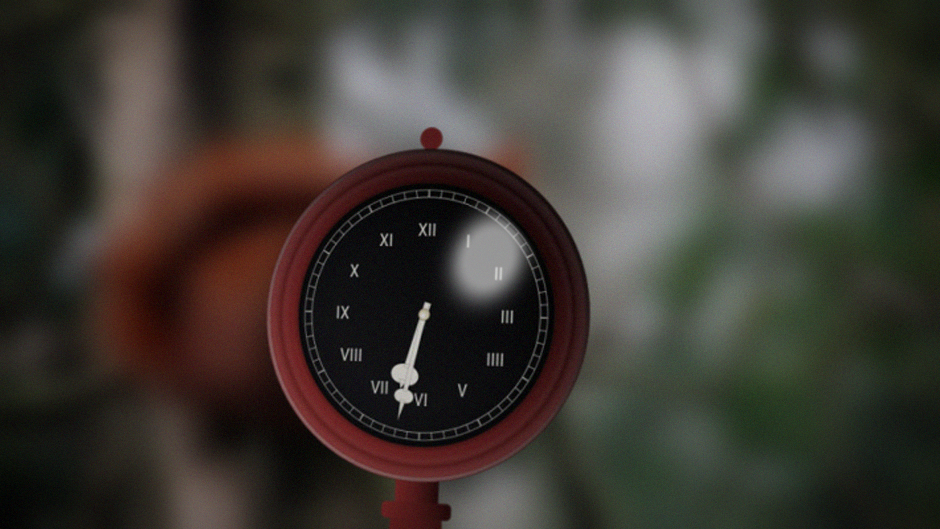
6:32
